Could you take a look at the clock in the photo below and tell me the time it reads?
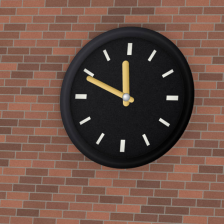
11:49
